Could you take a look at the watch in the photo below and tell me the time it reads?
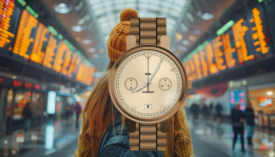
8:05
